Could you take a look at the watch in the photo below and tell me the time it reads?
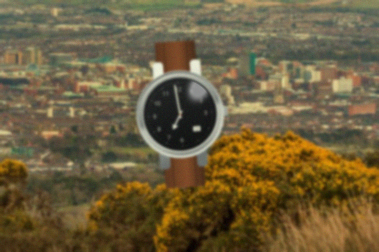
6:59
